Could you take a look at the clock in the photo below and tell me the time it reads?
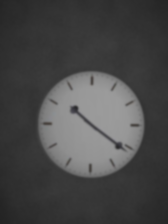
10:21
